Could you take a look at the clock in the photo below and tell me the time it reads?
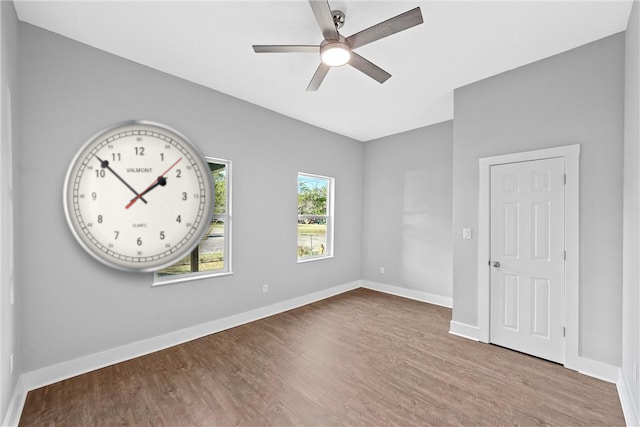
1:52:08
